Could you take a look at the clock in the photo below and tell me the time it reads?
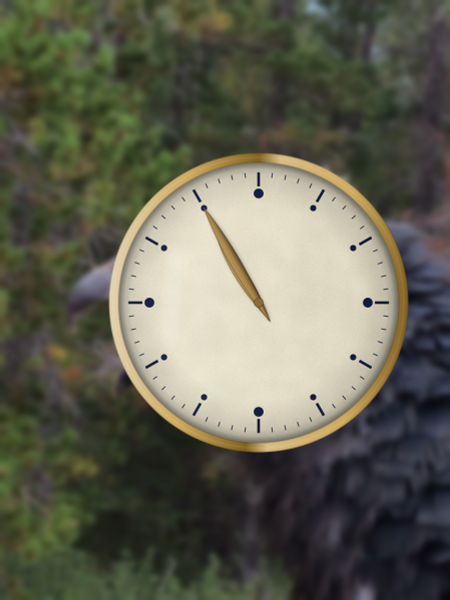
10:55
